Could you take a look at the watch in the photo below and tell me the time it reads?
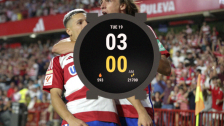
3:00
